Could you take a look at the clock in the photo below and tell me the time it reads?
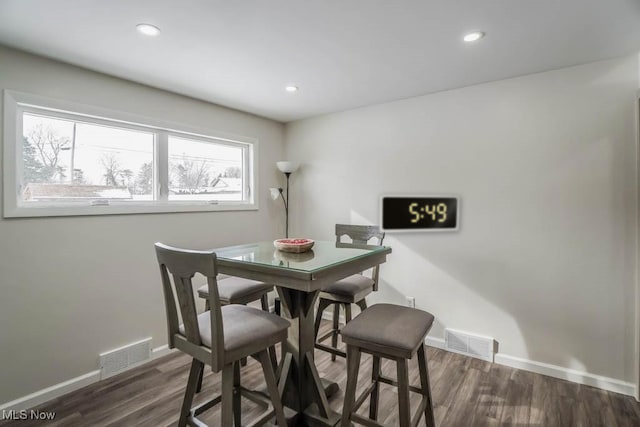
5:49
